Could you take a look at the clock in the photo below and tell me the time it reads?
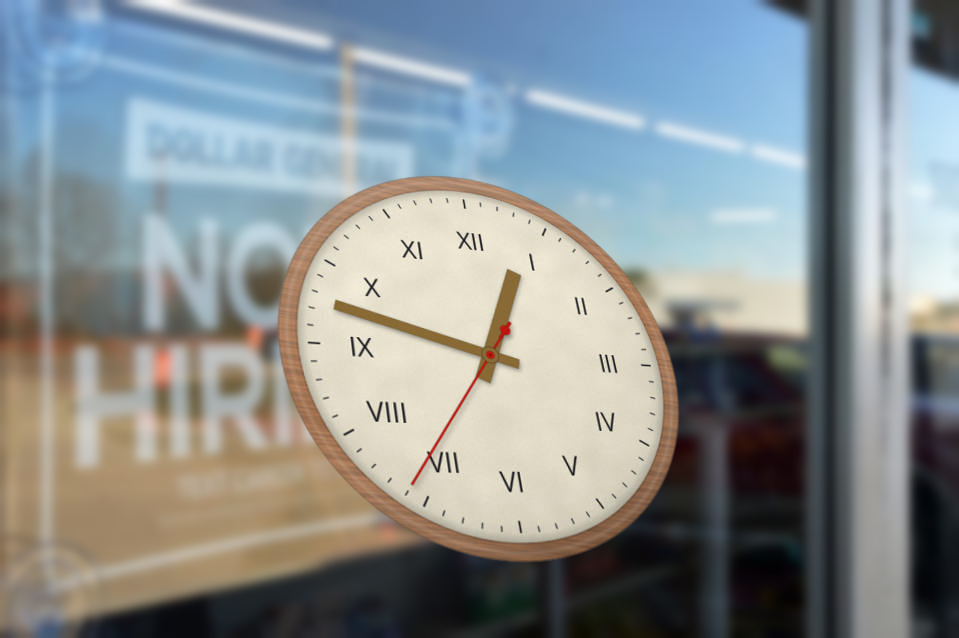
12:47:36
